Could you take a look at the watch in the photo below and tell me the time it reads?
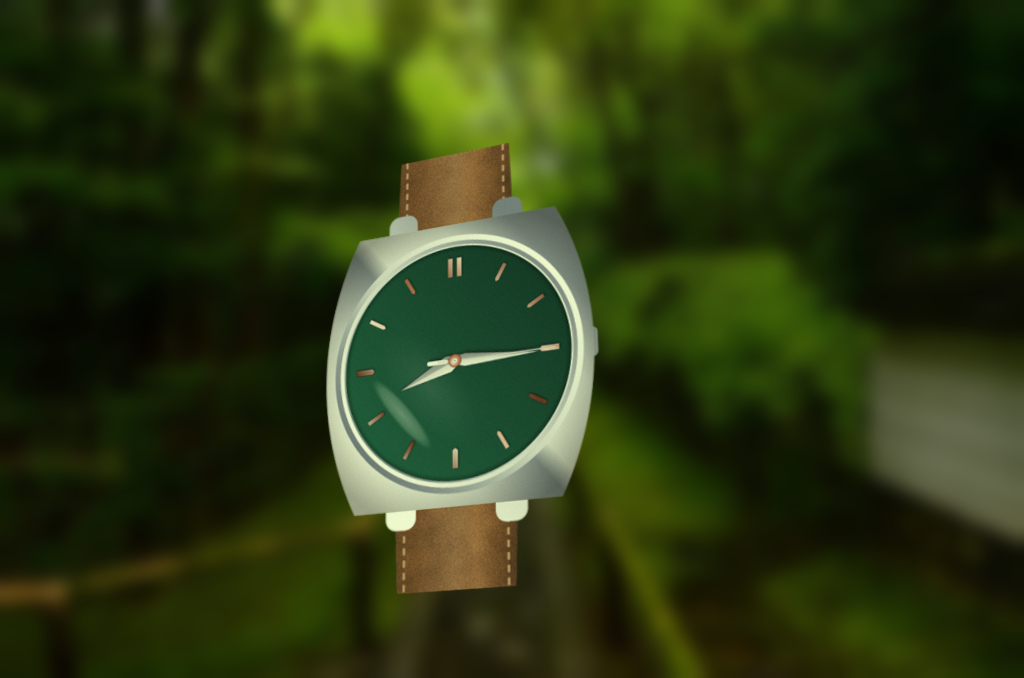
8:15:15
